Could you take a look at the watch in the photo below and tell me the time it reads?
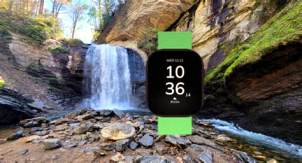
10:36
